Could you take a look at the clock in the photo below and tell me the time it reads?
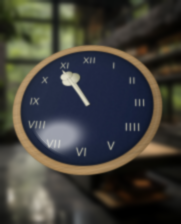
10:54
